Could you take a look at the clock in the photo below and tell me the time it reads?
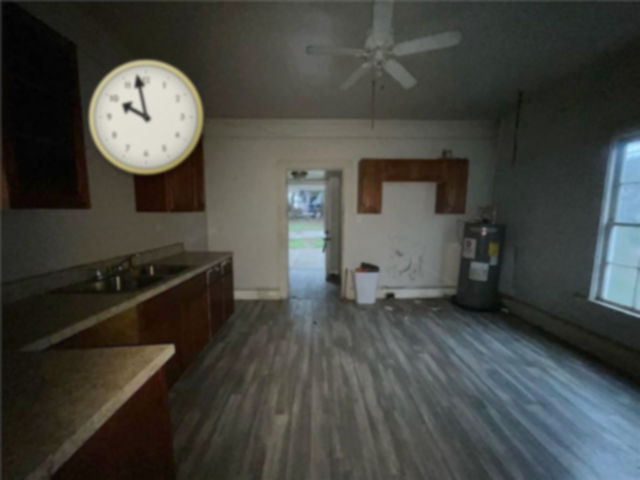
9:58
